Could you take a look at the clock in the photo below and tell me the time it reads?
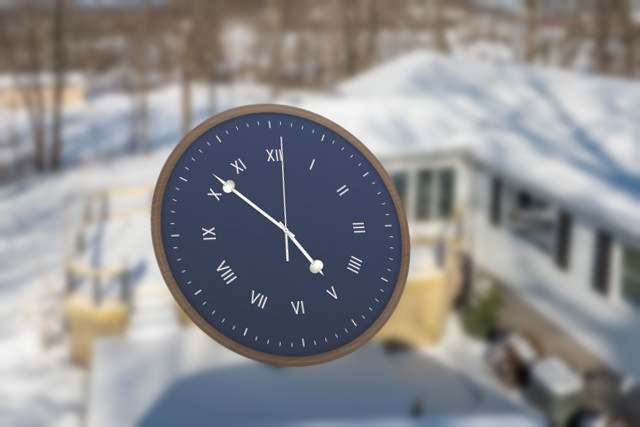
4:52:01
